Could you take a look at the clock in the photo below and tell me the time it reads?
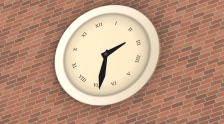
2:34
